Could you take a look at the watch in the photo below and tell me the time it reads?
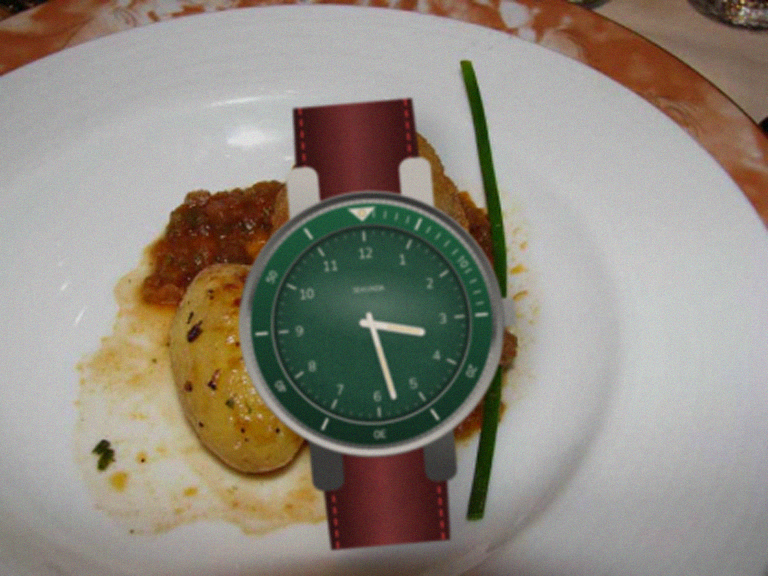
3:28
